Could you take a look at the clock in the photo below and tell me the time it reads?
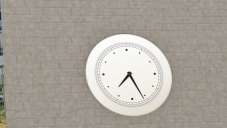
7:26
